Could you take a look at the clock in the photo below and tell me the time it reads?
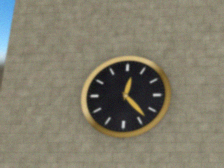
12:23
